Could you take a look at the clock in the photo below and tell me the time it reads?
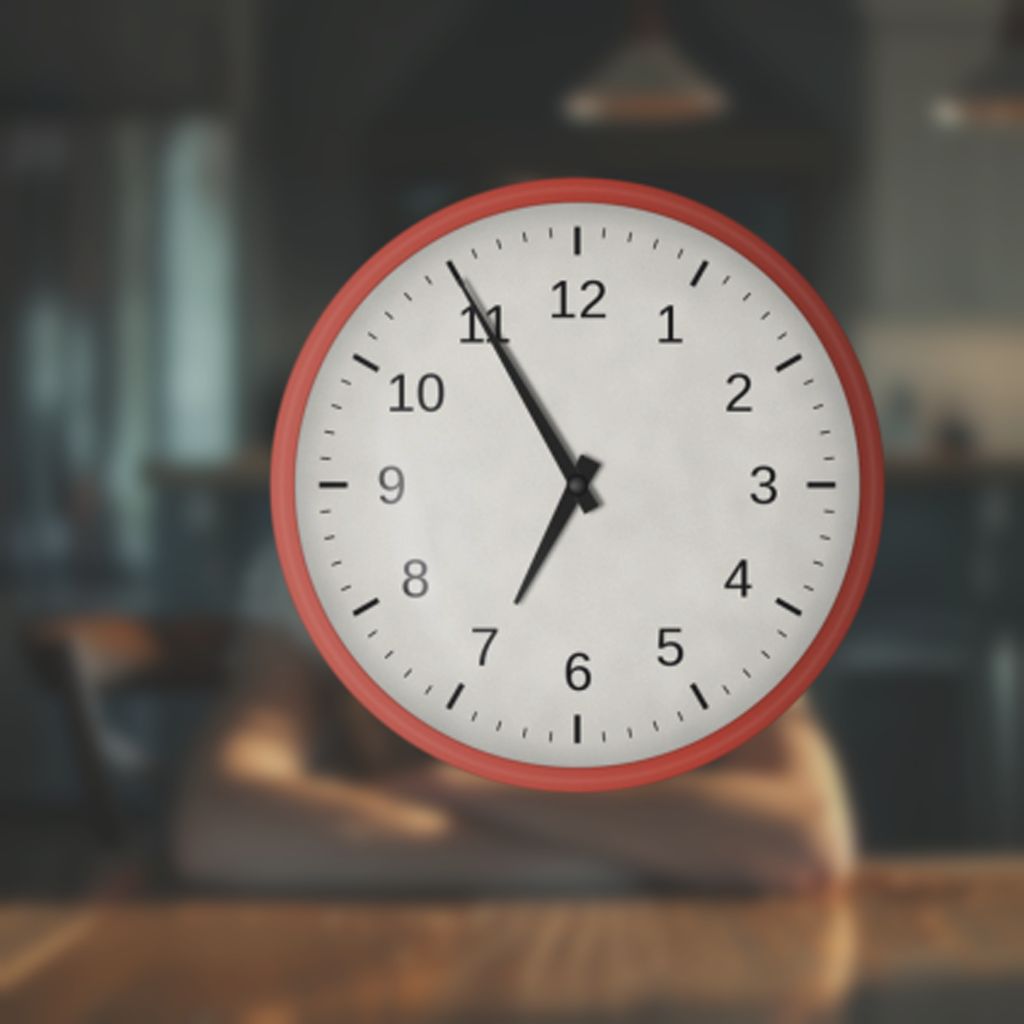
6:55
